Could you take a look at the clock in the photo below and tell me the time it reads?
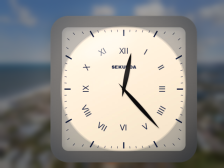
12:23
